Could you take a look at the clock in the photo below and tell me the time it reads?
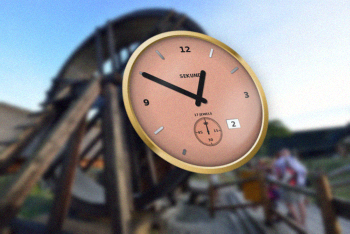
12:50
